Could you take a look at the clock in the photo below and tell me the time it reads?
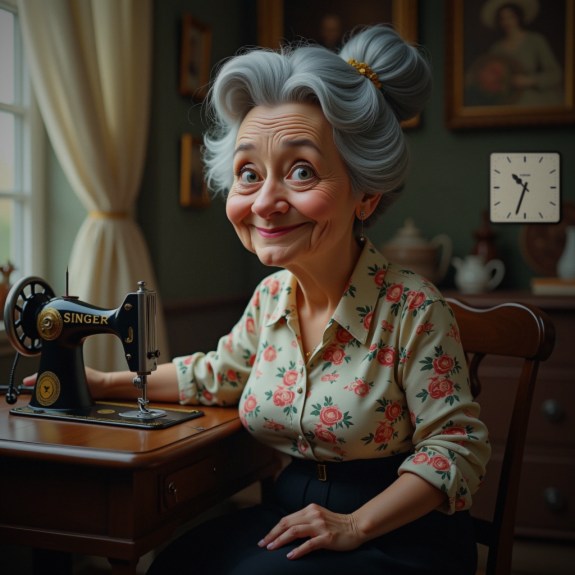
10:33
